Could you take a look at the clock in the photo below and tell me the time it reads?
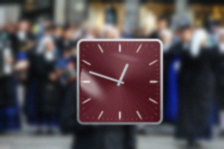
12:48
